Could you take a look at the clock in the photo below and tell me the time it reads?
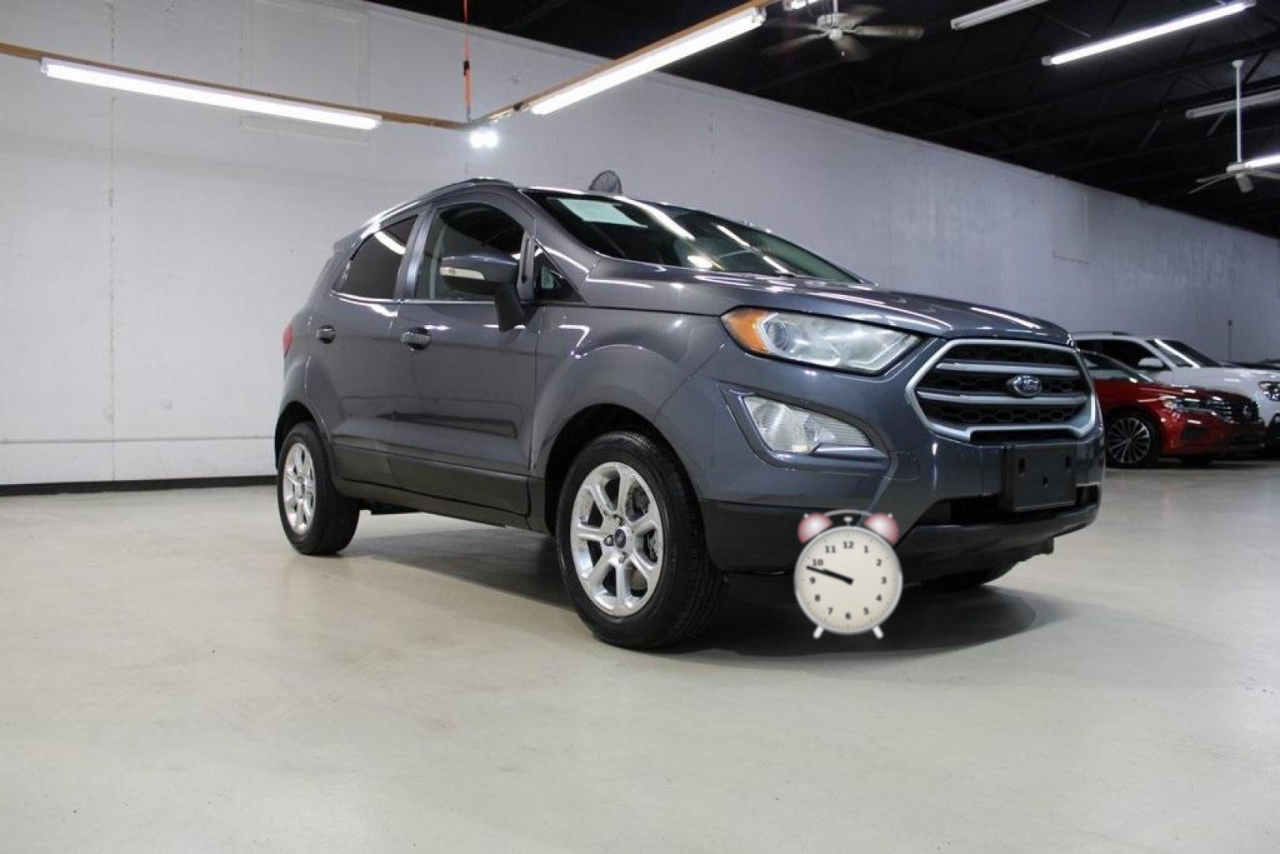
9:48
